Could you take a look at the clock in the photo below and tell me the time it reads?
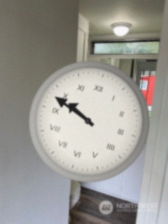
9:48
